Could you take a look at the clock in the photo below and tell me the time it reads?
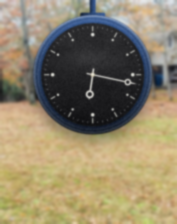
6:17
